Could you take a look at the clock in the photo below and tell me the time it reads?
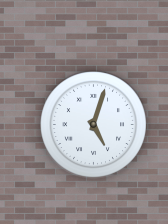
5:03
